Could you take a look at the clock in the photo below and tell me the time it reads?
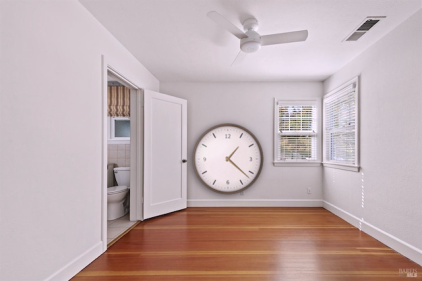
1:22
